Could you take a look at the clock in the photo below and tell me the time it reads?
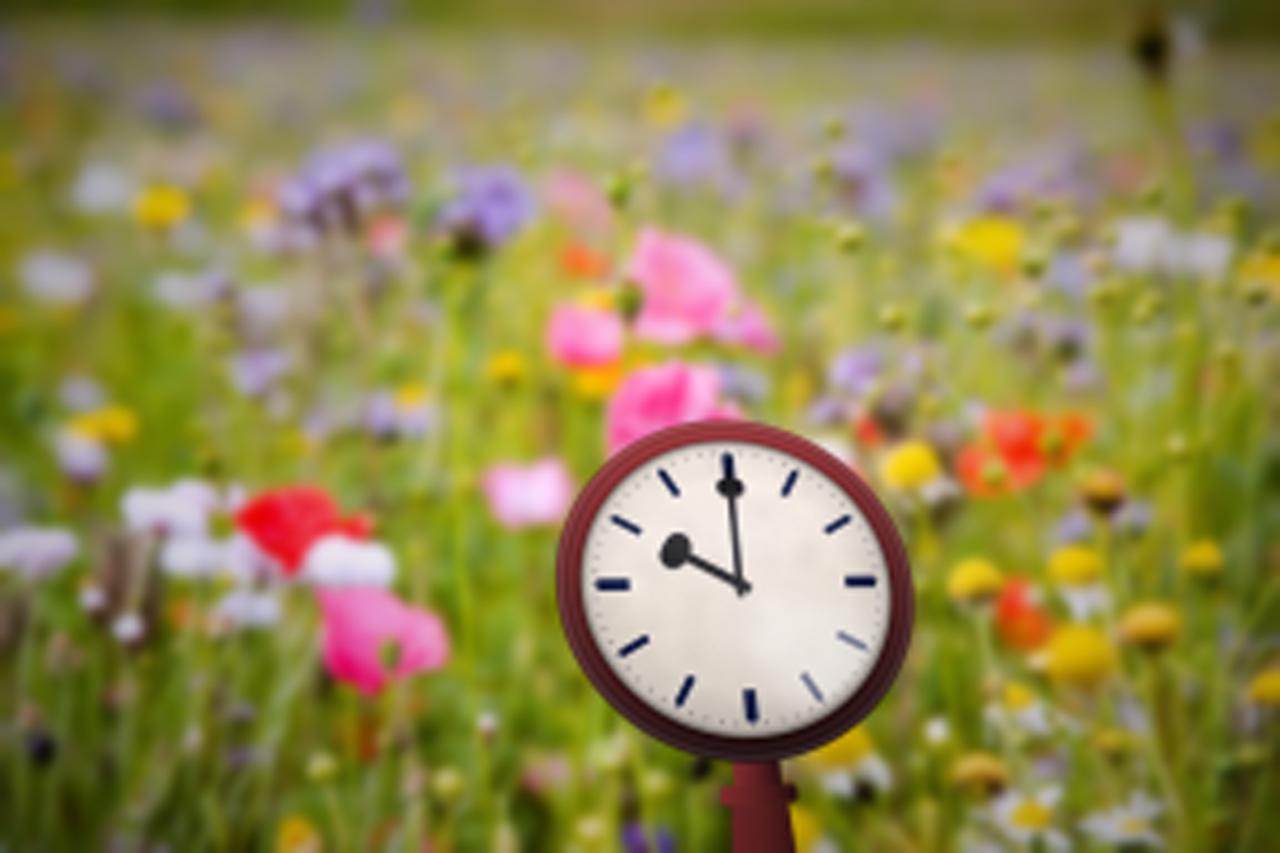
10:00
